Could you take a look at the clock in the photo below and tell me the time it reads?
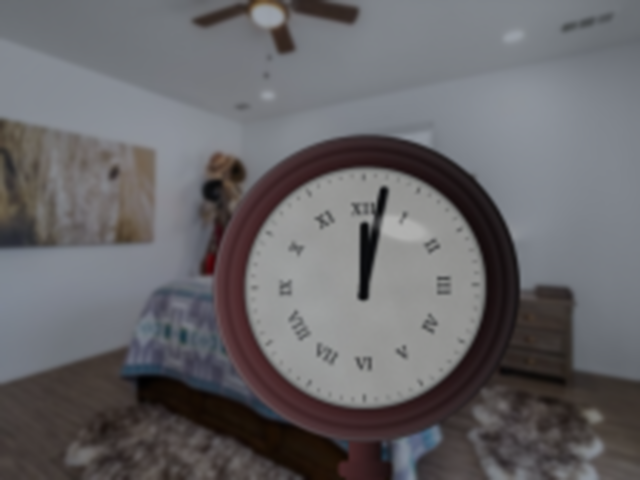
12:02
